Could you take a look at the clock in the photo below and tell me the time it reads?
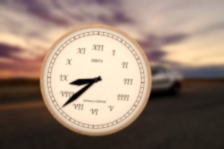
8:38
